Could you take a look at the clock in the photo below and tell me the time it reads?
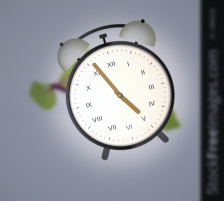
4:56
